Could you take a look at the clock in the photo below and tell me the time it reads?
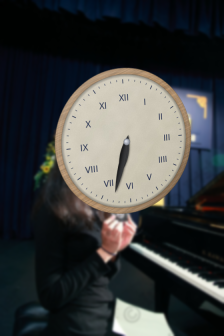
6:33
